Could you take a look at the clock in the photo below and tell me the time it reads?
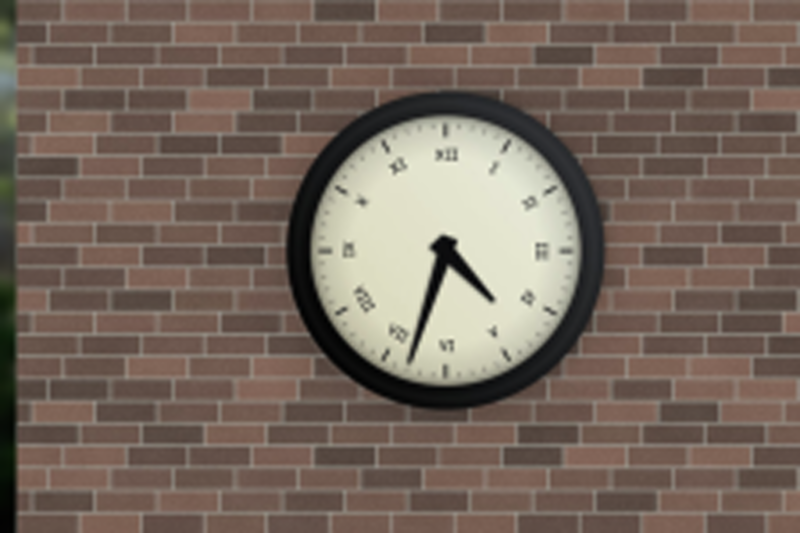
4:33
